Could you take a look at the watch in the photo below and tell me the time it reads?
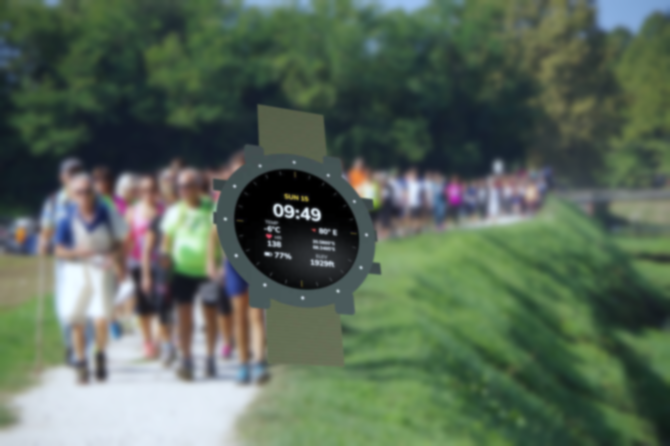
9:49
